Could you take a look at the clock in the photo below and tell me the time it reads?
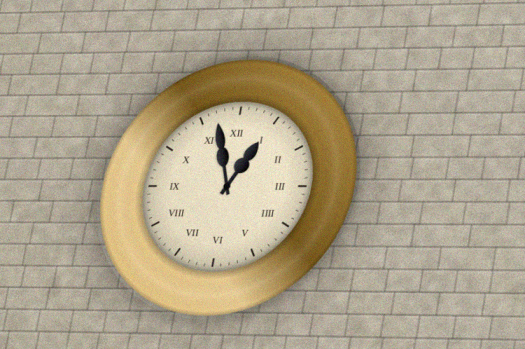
12:57
